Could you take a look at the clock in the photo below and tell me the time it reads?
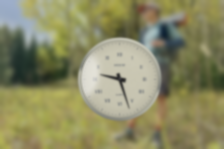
9:27
